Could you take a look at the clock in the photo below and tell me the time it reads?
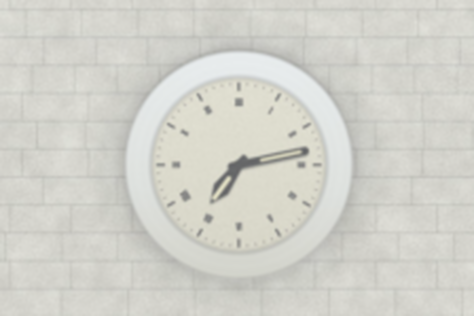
7:13
